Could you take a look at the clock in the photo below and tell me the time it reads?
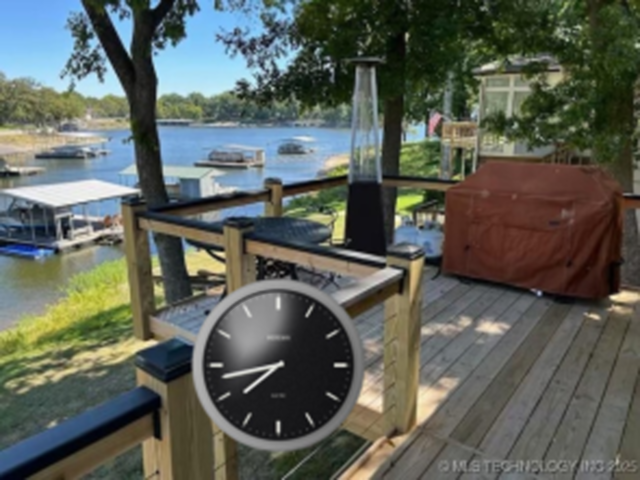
7:43
